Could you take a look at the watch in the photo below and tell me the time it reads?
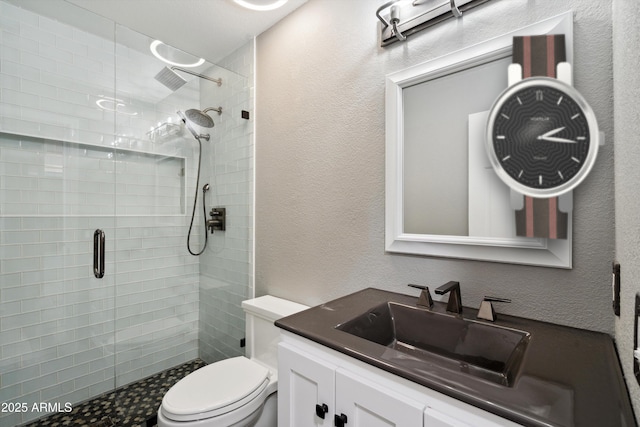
2:16
